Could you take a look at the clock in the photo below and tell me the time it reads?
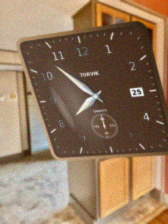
7:53
